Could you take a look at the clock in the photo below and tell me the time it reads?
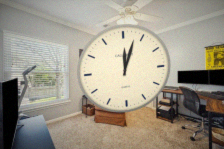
12:03
